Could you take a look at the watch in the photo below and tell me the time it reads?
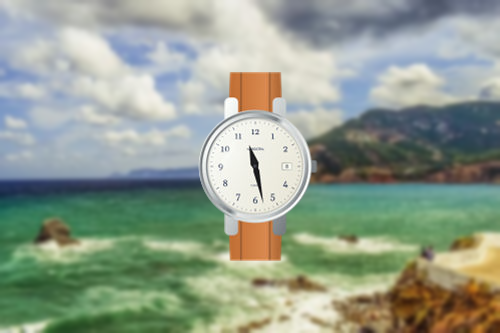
11:28
